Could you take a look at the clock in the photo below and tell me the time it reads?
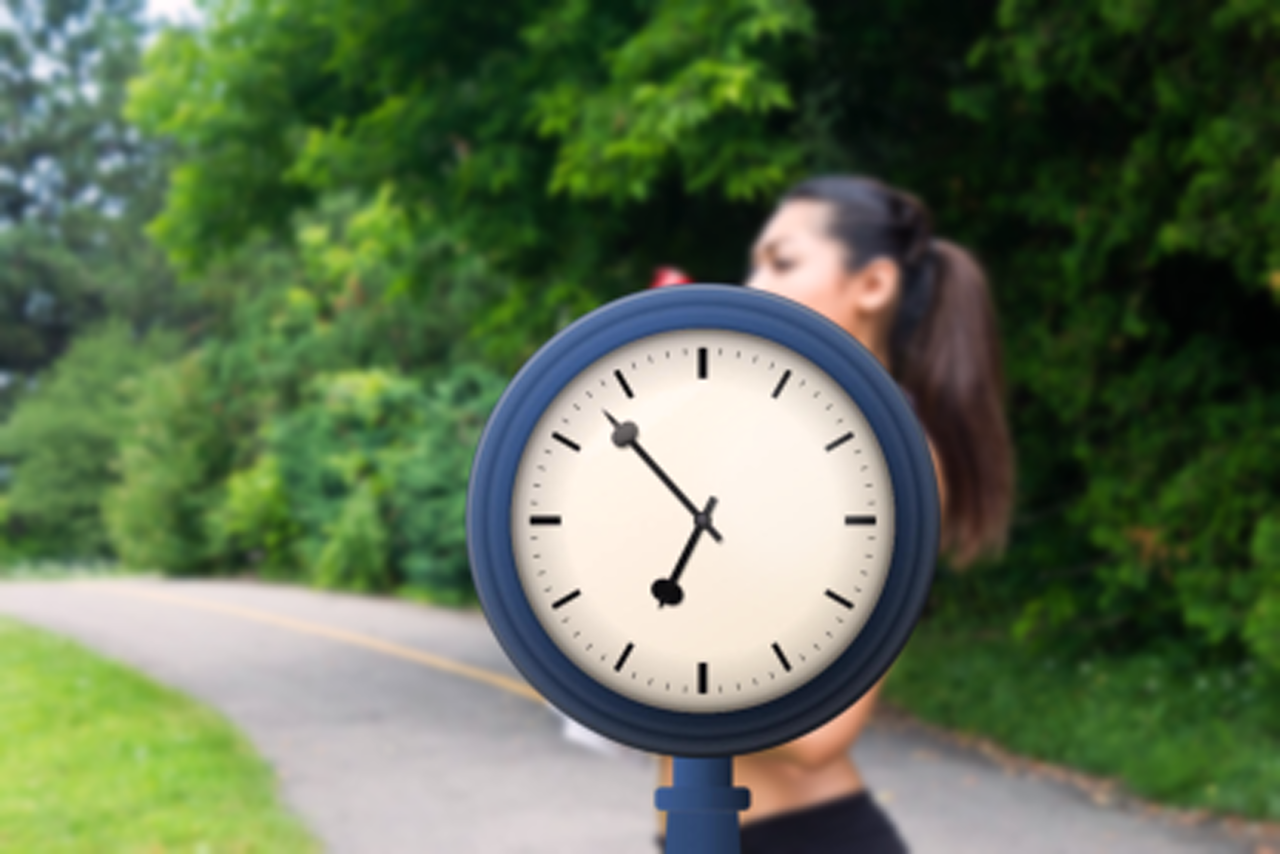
6:53
